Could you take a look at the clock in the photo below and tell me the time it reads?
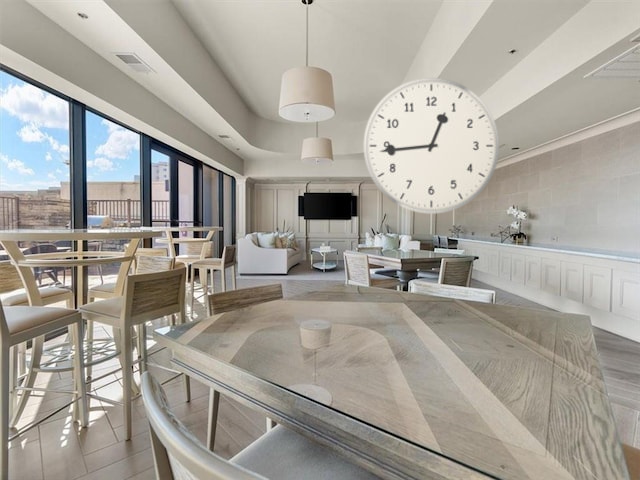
12:44
